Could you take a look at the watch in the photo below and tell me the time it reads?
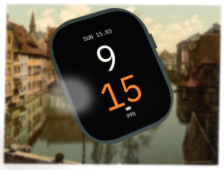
9:15
